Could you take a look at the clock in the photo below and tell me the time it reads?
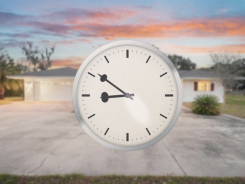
8:51
